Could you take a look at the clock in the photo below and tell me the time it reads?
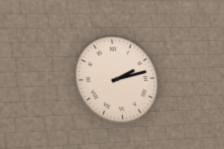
2:13
